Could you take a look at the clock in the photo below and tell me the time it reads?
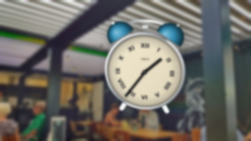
1:36
